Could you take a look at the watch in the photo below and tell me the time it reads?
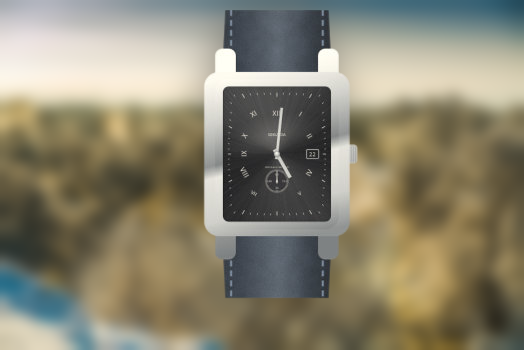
5:01
